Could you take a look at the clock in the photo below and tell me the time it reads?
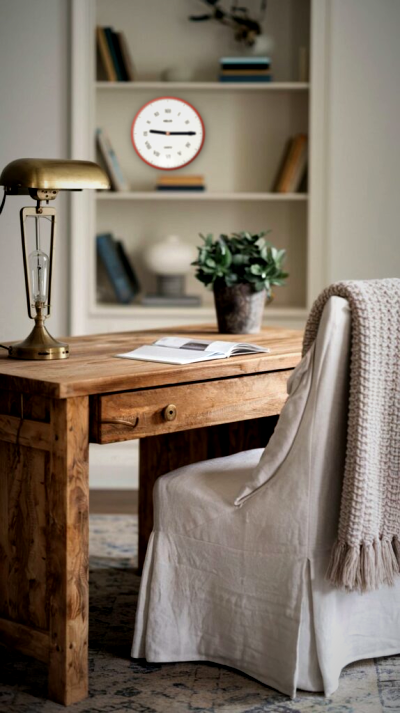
9:15
